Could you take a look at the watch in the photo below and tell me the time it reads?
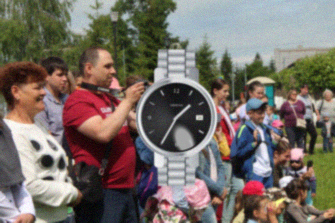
1:35
